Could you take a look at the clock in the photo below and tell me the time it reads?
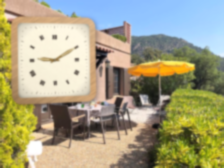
9:10
